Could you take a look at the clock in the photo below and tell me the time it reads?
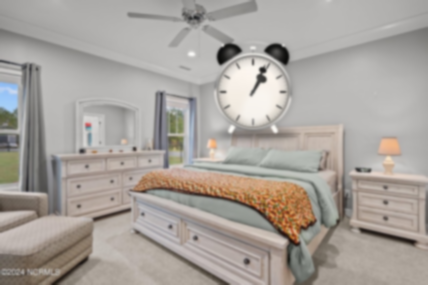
1:04
